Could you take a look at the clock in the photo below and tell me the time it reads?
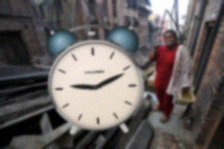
9:11
